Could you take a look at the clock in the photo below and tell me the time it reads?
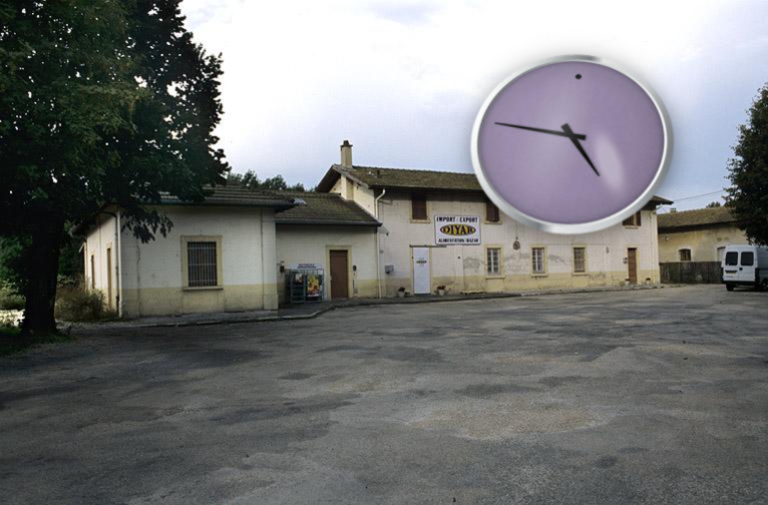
4:46
